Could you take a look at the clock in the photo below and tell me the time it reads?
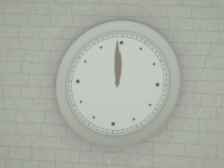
11:59
